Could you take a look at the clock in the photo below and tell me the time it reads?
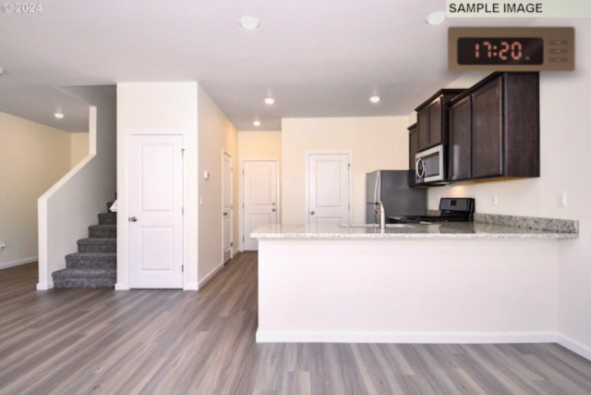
17:20
